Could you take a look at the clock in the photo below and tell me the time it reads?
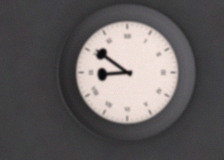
8:51
